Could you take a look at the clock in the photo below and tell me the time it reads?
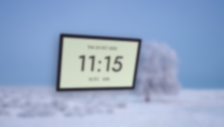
11:15
